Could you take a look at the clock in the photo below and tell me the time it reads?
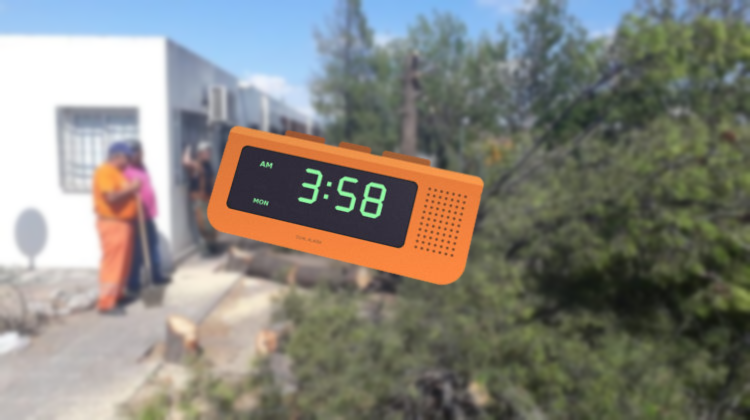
3:58
